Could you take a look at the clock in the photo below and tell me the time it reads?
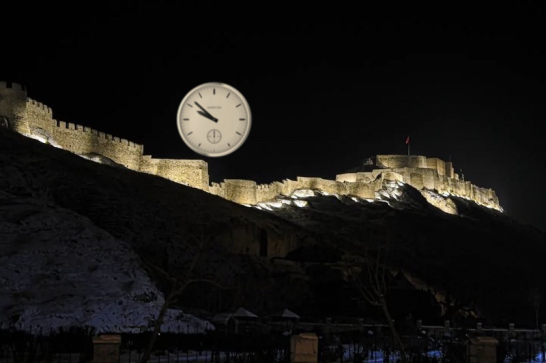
9:52
